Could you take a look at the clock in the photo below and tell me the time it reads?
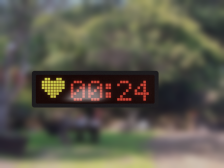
0:24
